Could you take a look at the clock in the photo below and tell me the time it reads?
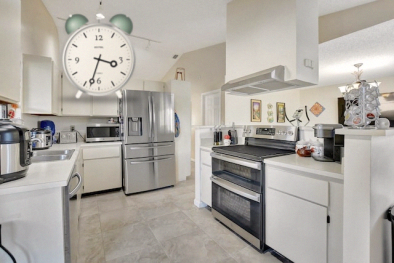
3:33
